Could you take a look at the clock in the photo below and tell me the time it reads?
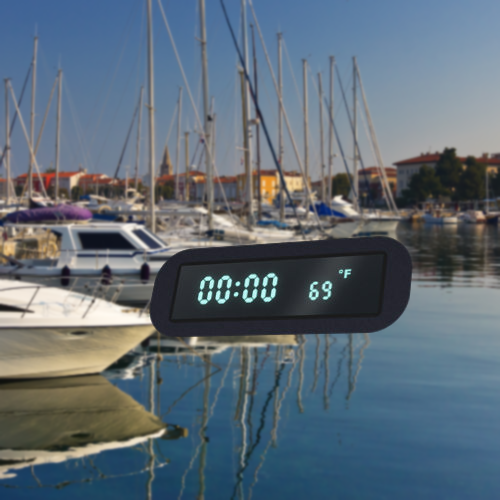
0:00
